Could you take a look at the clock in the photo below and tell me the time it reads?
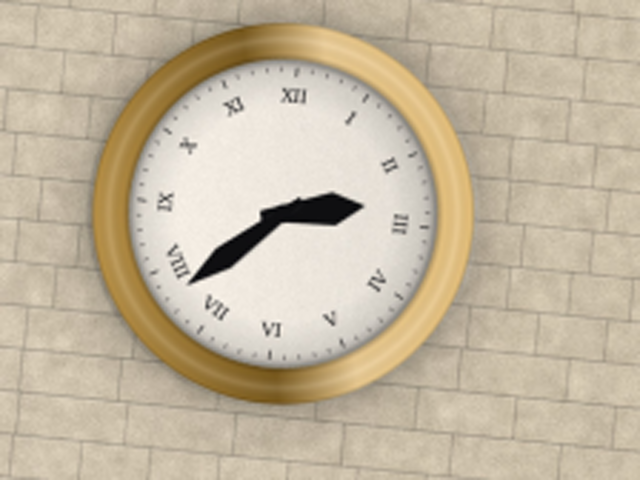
2:38
